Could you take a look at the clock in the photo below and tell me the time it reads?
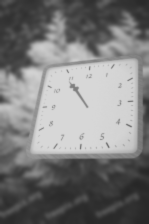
10:54
